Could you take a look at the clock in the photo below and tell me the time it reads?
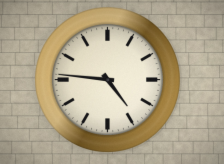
4:46
